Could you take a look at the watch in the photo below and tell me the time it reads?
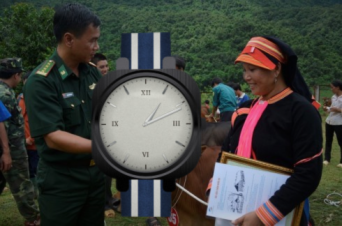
1:11
